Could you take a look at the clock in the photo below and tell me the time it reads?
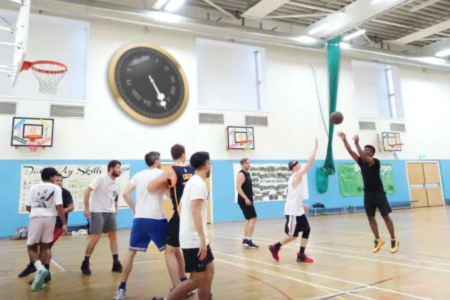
5:28
